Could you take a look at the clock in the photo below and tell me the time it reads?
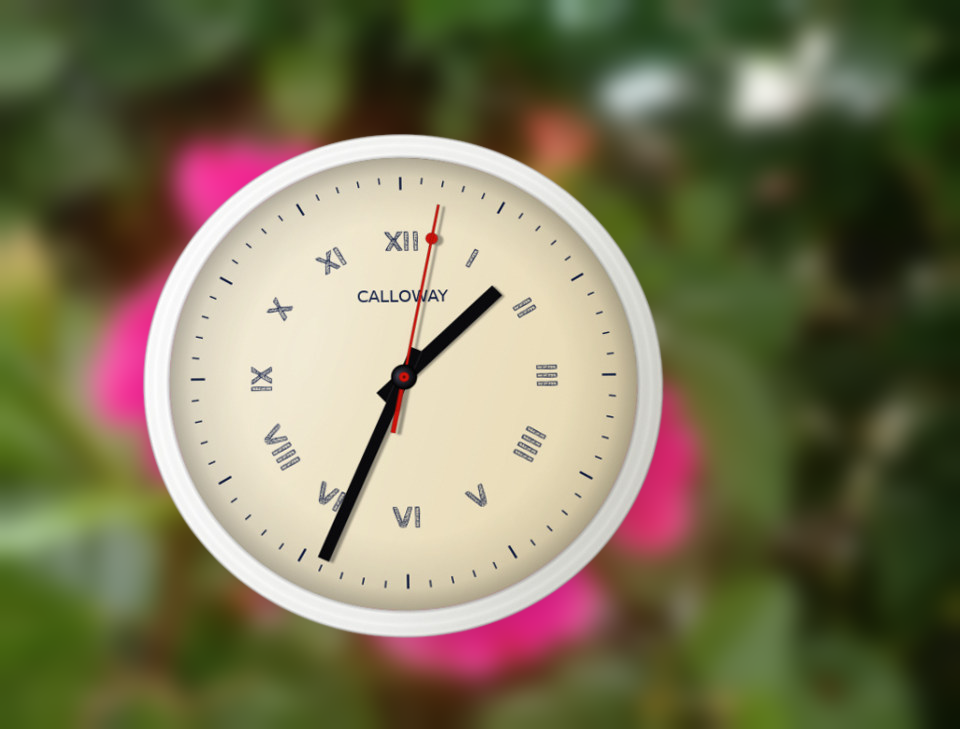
1:34:02
